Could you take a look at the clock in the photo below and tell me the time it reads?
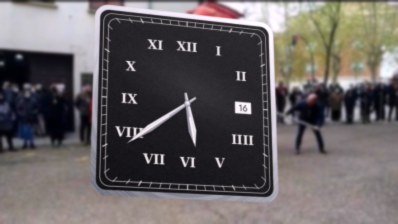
5:39
